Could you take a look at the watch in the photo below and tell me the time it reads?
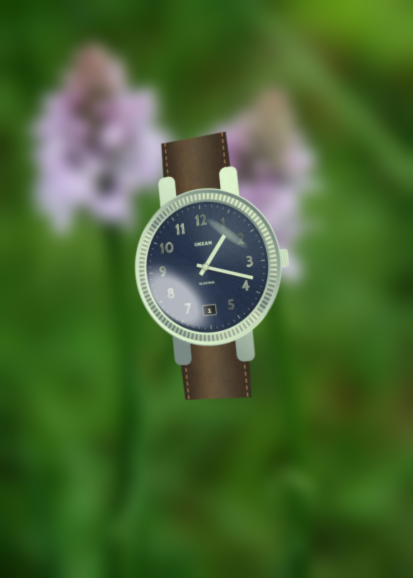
1:18
